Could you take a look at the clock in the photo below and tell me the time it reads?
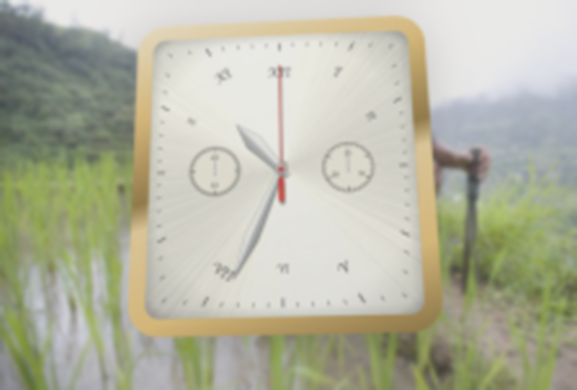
10:34
